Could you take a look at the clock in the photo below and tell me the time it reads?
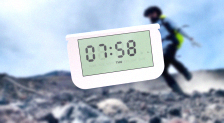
7:58
